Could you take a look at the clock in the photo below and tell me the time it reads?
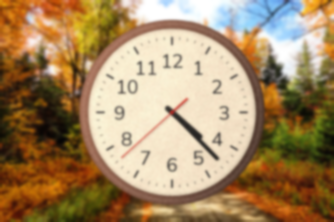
4:22:38
